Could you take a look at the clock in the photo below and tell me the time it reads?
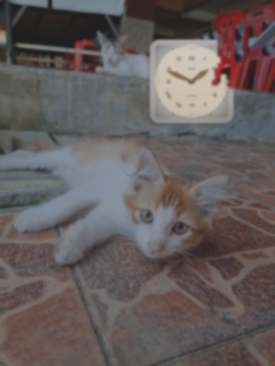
1:49
